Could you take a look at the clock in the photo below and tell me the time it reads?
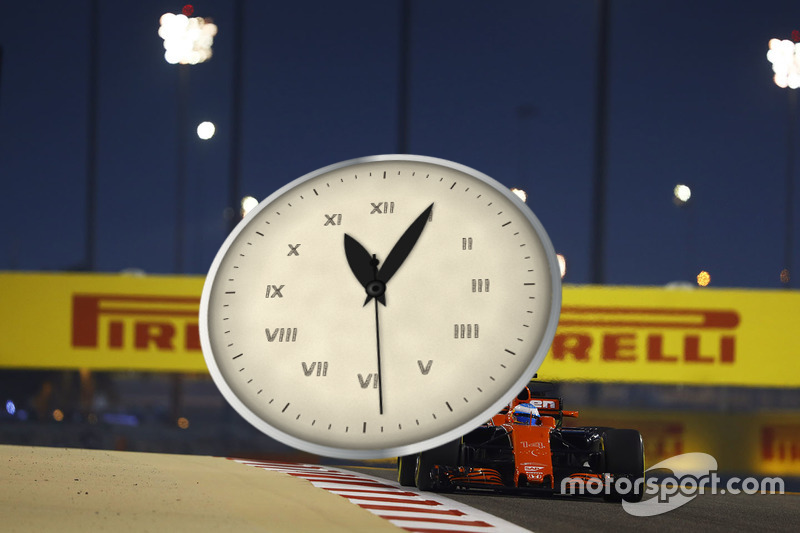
11:04:29
